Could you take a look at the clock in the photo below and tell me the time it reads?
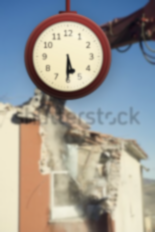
5:30
